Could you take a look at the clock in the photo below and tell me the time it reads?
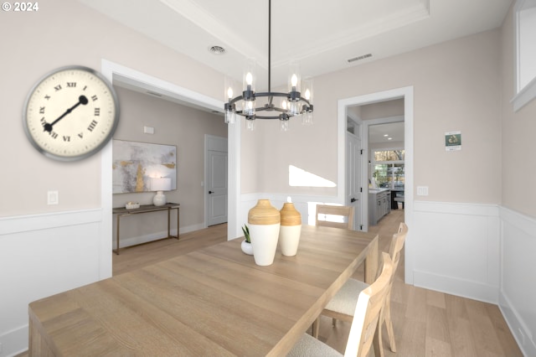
1:38
